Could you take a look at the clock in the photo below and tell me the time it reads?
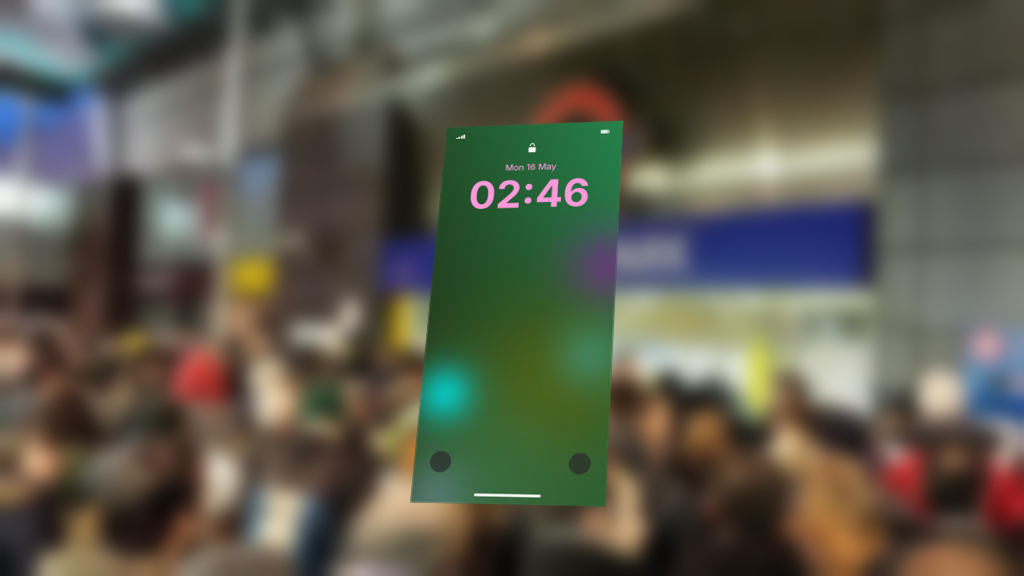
2:46
